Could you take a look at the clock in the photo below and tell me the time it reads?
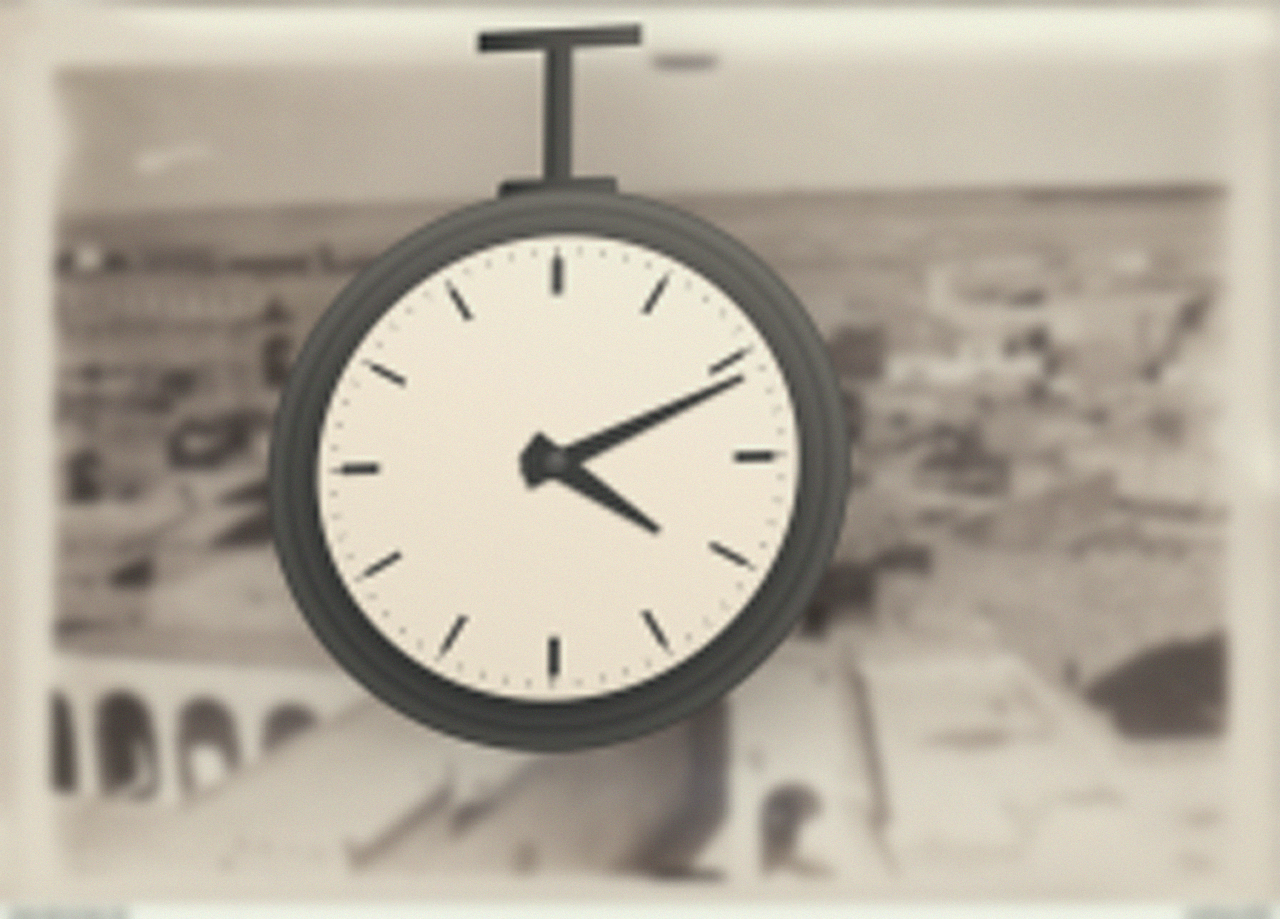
4:11
